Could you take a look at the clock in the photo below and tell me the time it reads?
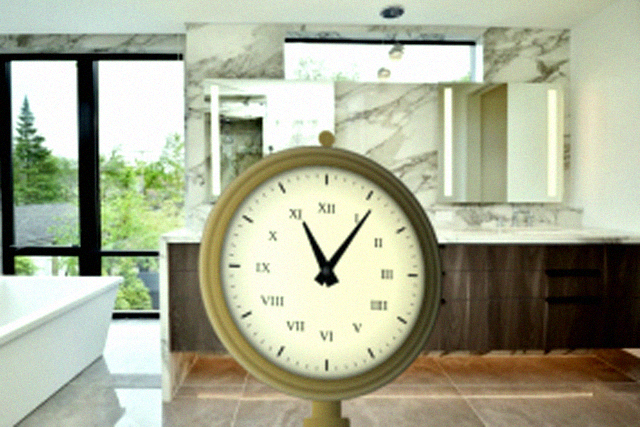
11:06
